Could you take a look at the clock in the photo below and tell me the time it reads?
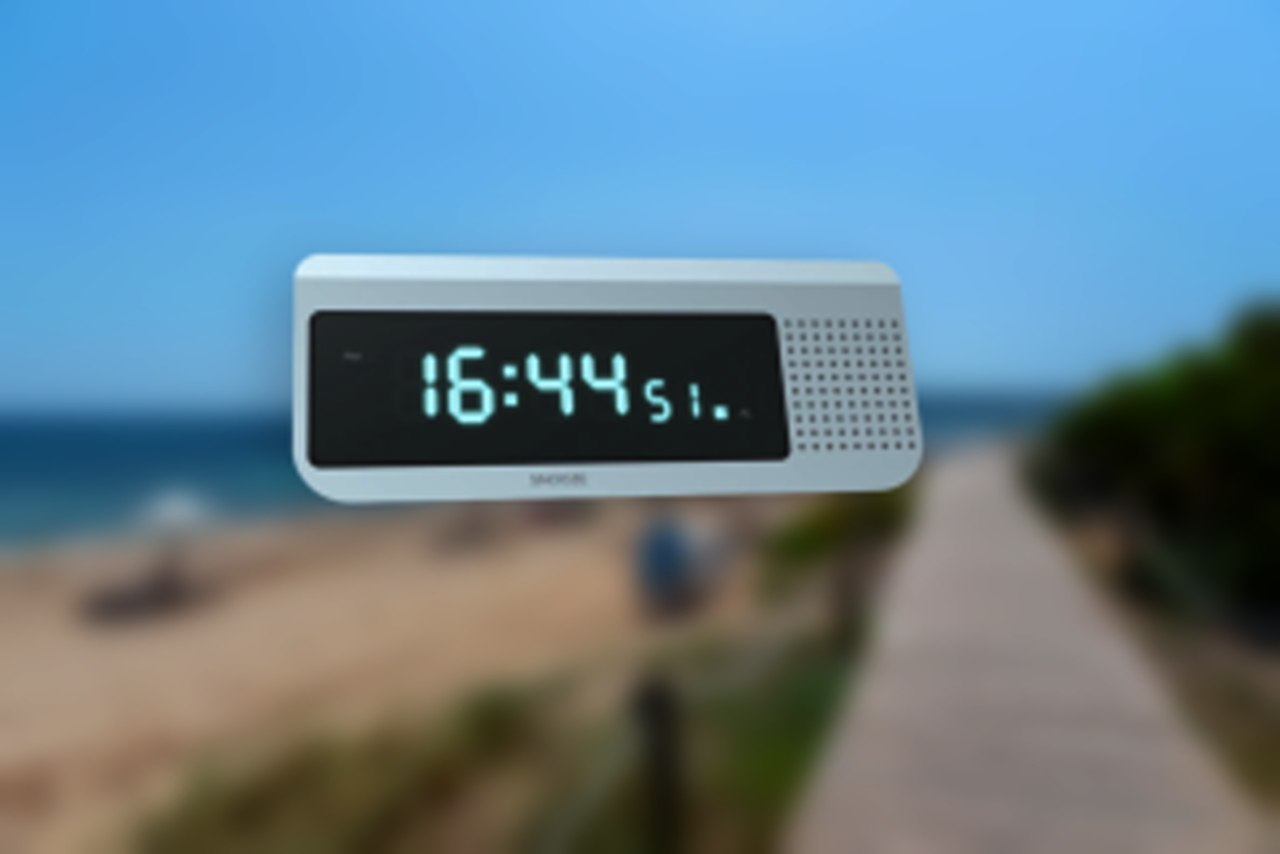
16:44:51
